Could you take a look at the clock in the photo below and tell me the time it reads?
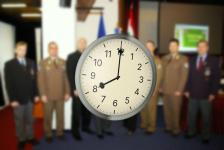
8:00
